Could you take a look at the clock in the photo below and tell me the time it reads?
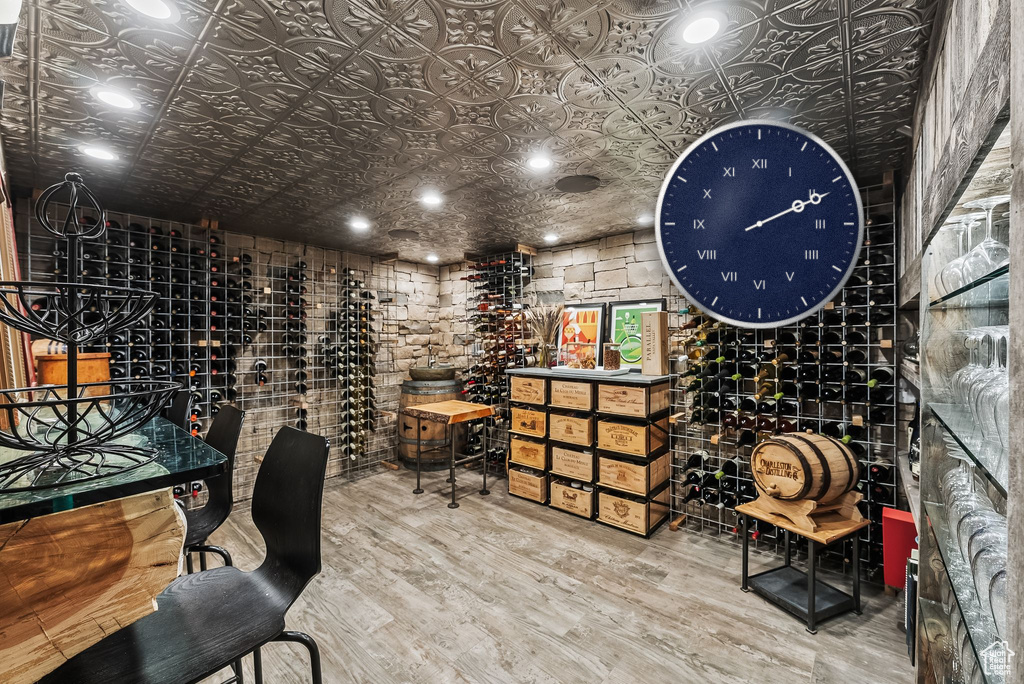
2:11
